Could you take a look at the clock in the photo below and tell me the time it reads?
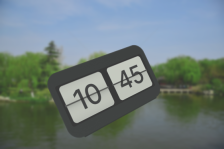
10:45
